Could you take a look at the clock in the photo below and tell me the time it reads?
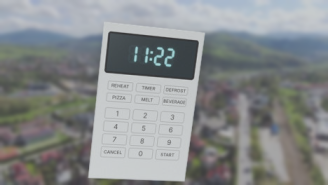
11:22
